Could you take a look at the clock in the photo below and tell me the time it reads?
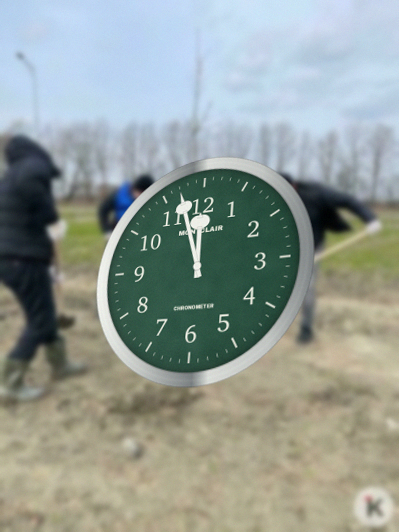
11:57
